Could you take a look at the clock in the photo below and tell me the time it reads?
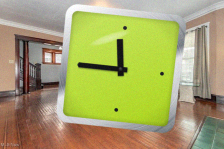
11:45
